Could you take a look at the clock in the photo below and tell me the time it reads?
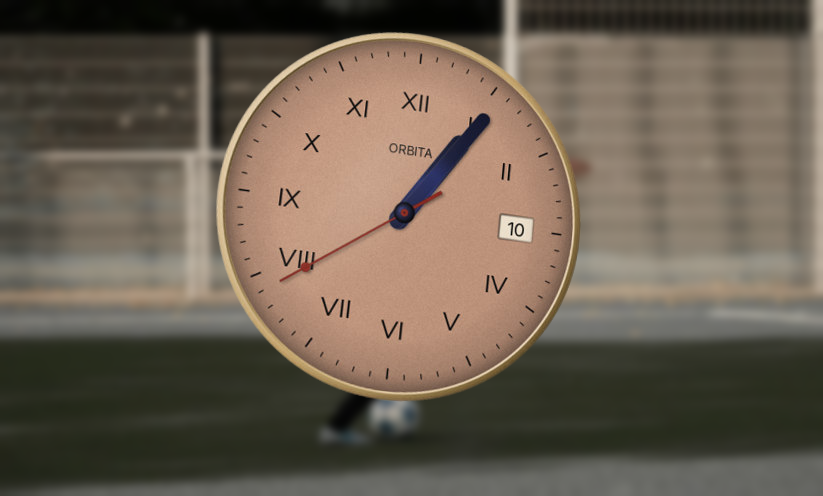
1:05:39
